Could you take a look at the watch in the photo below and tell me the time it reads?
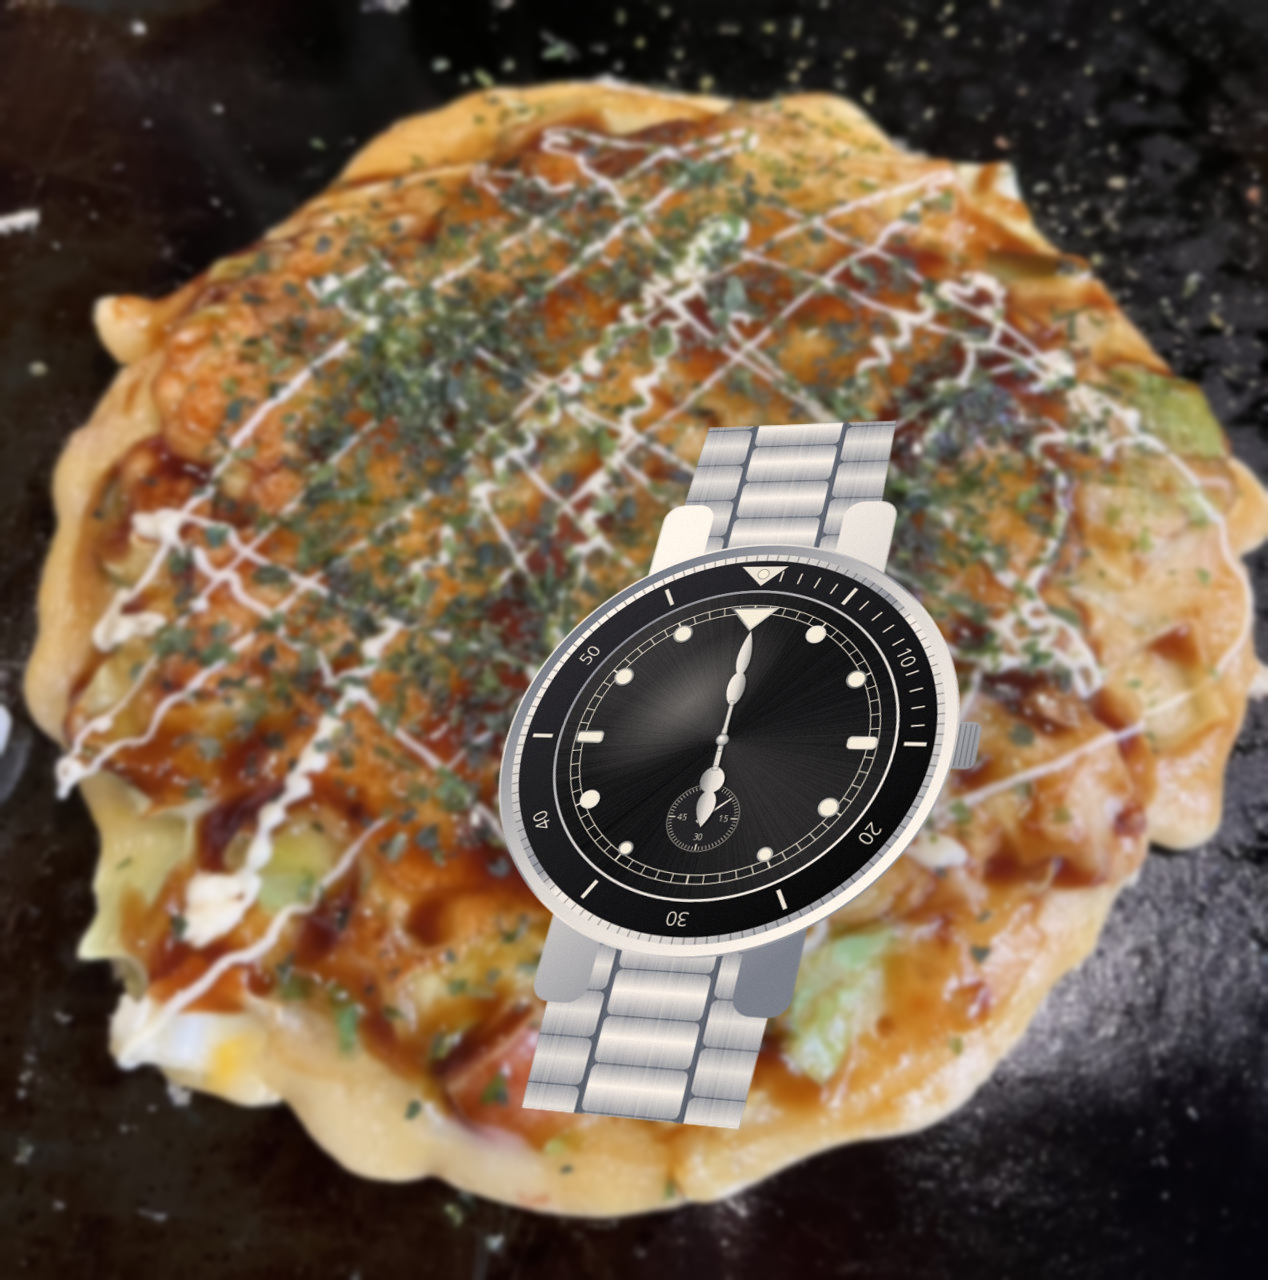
6:00:08
